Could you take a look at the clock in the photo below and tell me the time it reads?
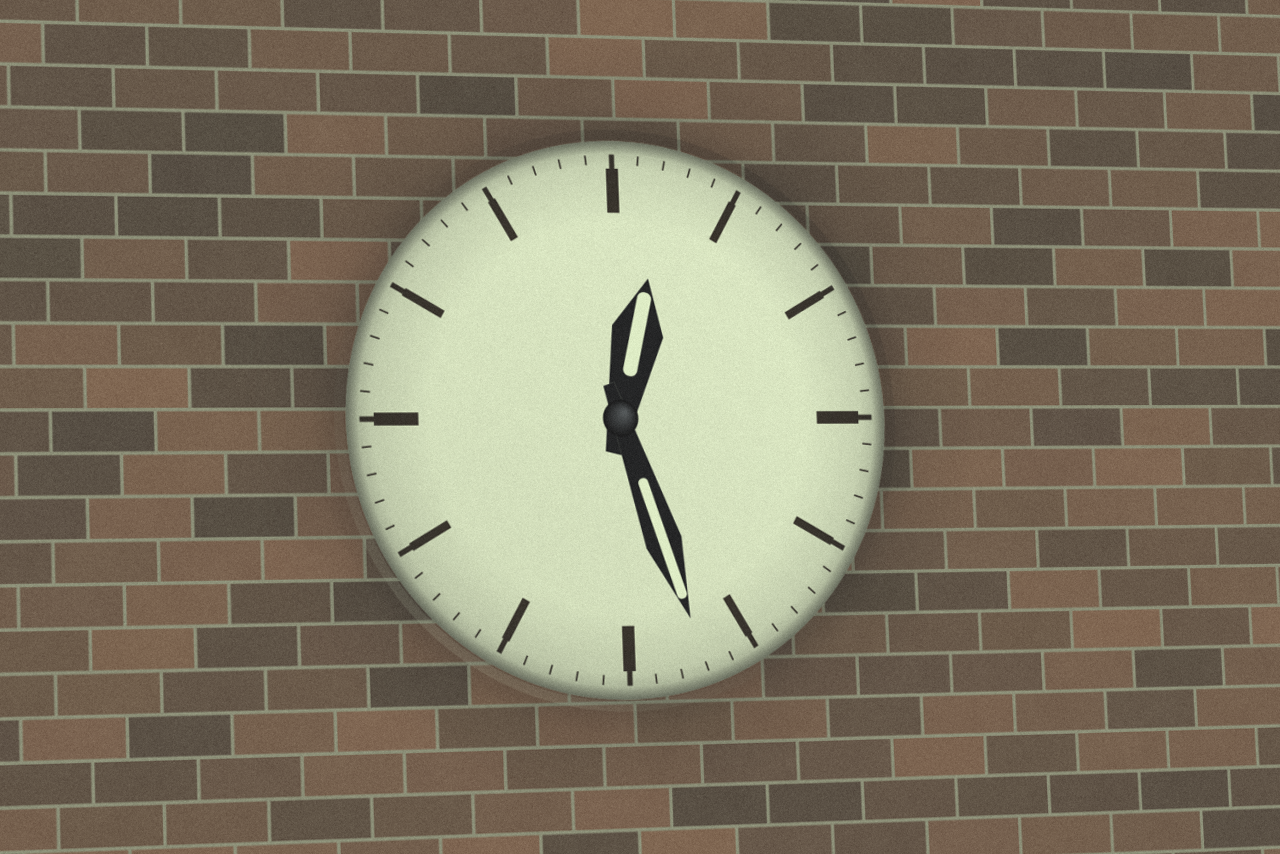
12:27
